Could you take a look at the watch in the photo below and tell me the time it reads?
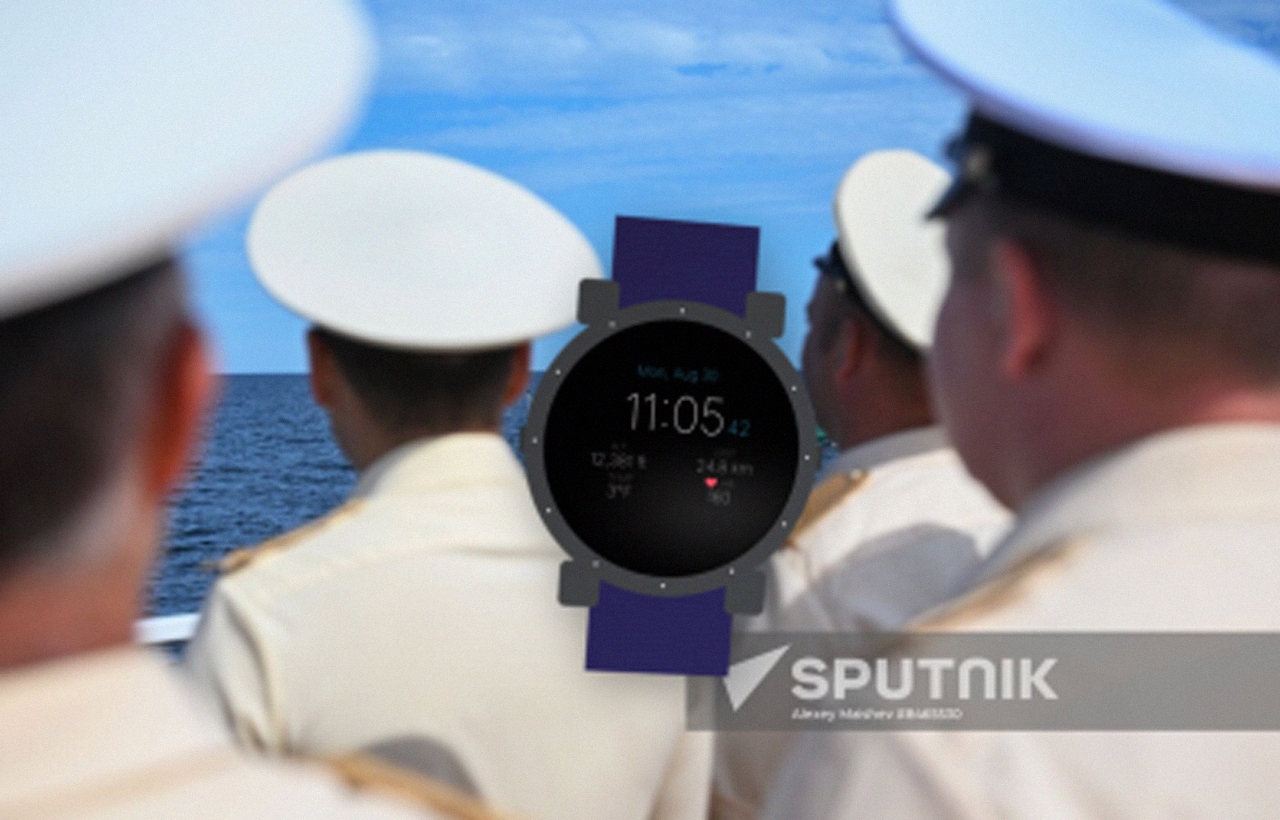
11:05
